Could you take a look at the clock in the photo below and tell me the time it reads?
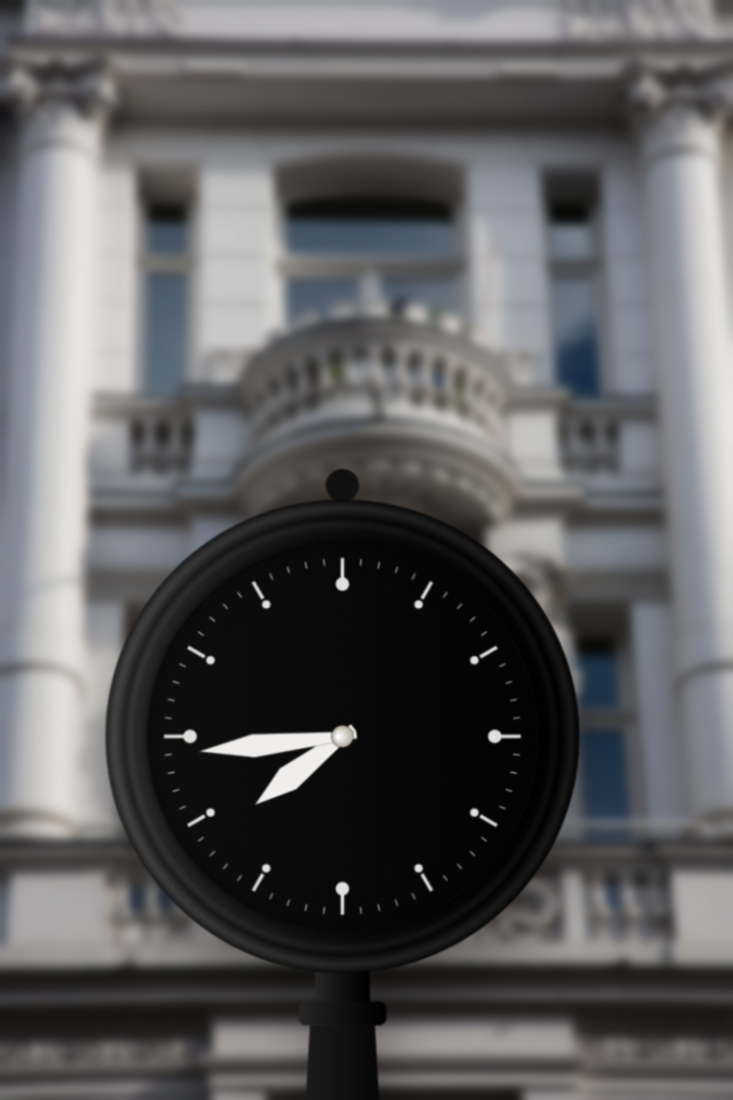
7:44
